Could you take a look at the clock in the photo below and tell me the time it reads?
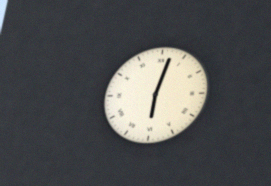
6:02
